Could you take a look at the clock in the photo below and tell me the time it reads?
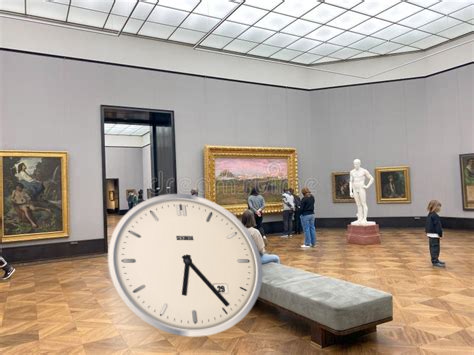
6:24
